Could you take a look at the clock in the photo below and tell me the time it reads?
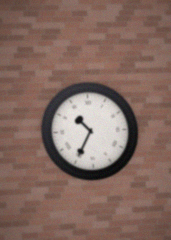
10:35
